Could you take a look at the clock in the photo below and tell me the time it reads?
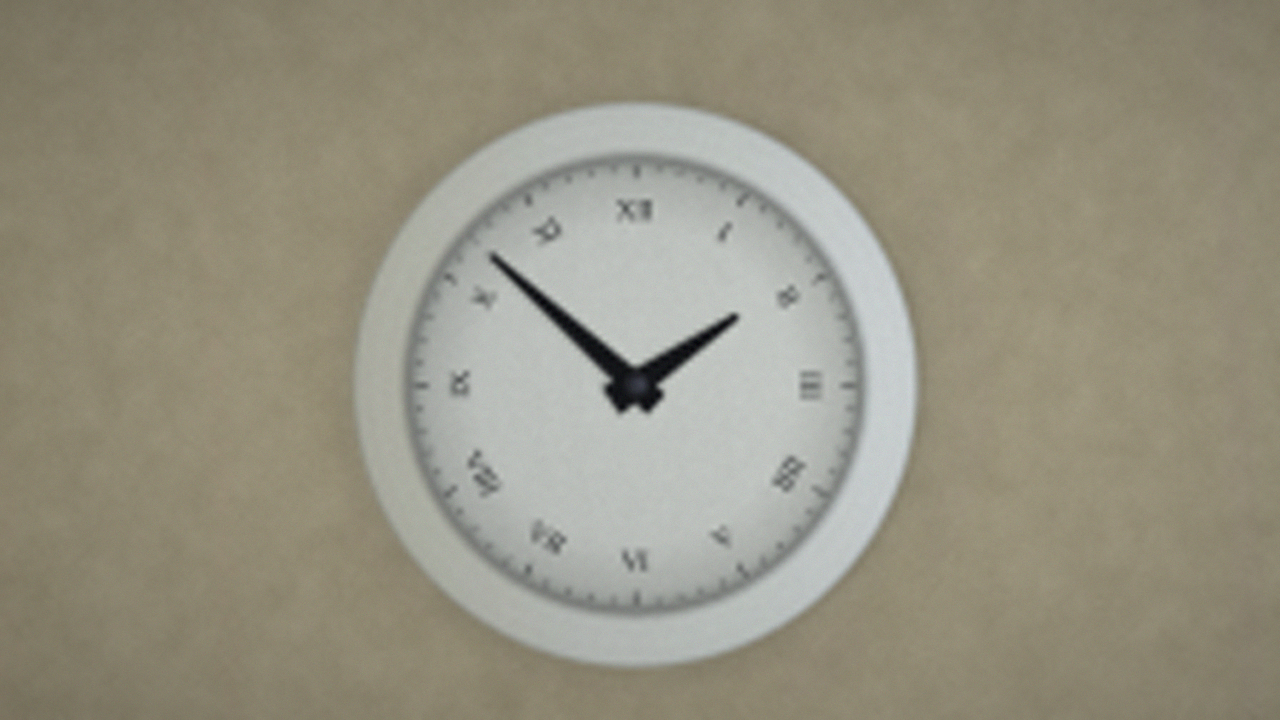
1:52
